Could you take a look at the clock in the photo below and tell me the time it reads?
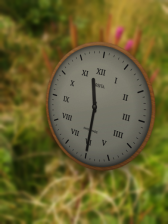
11:30
